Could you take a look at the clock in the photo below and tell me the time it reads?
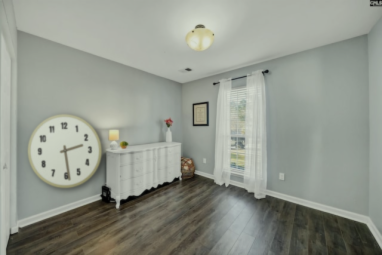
2:29
